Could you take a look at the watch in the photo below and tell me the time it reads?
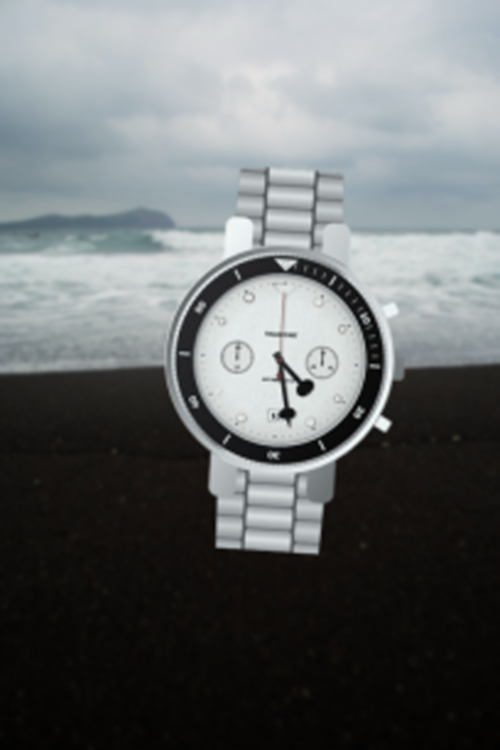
4:28
